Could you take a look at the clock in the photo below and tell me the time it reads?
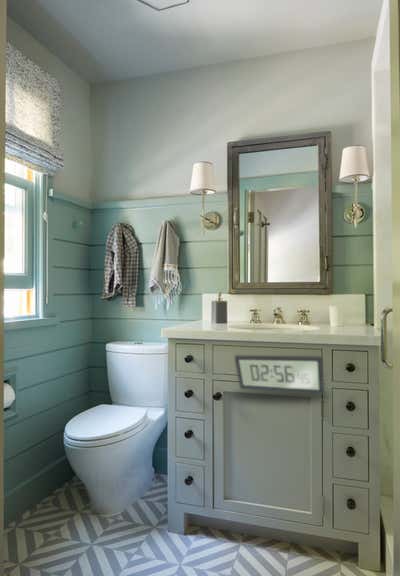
2:56
